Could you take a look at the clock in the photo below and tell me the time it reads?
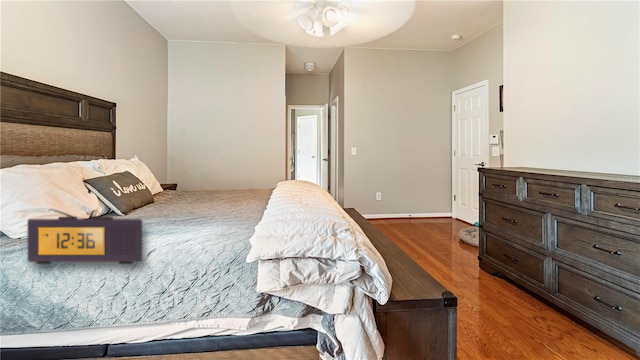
12:36
